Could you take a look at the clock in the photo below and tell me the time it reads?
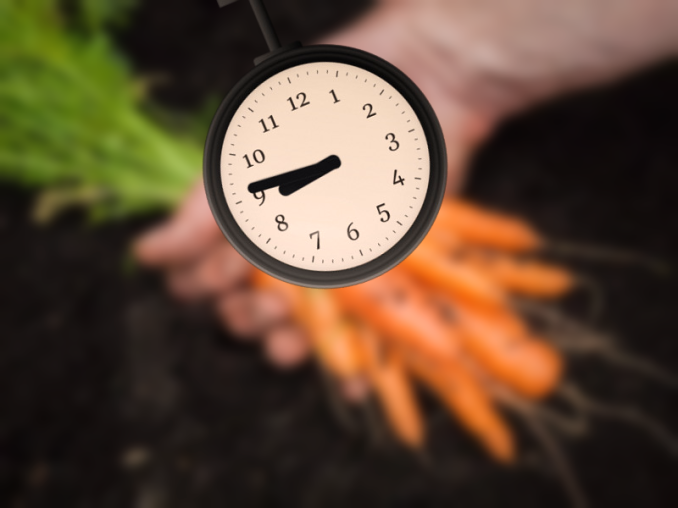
8:46
